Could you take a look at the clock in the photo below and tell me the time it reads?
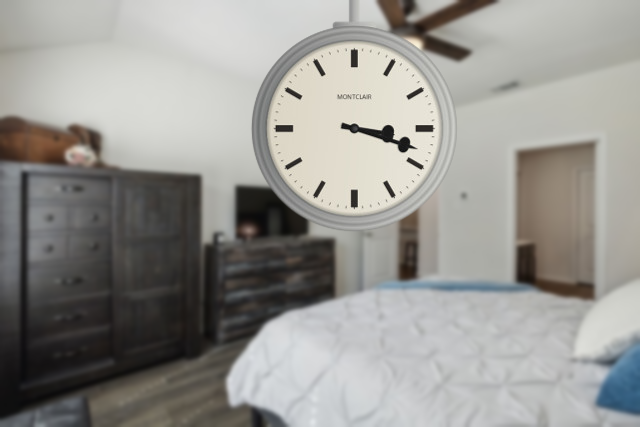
3:18
